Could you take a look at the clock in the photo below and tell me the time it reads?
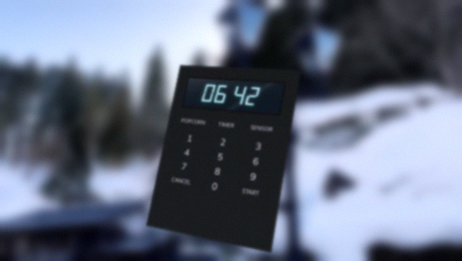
6:42
